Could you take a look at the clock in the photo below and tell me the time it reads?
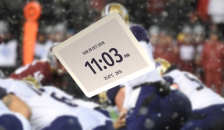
11:03
